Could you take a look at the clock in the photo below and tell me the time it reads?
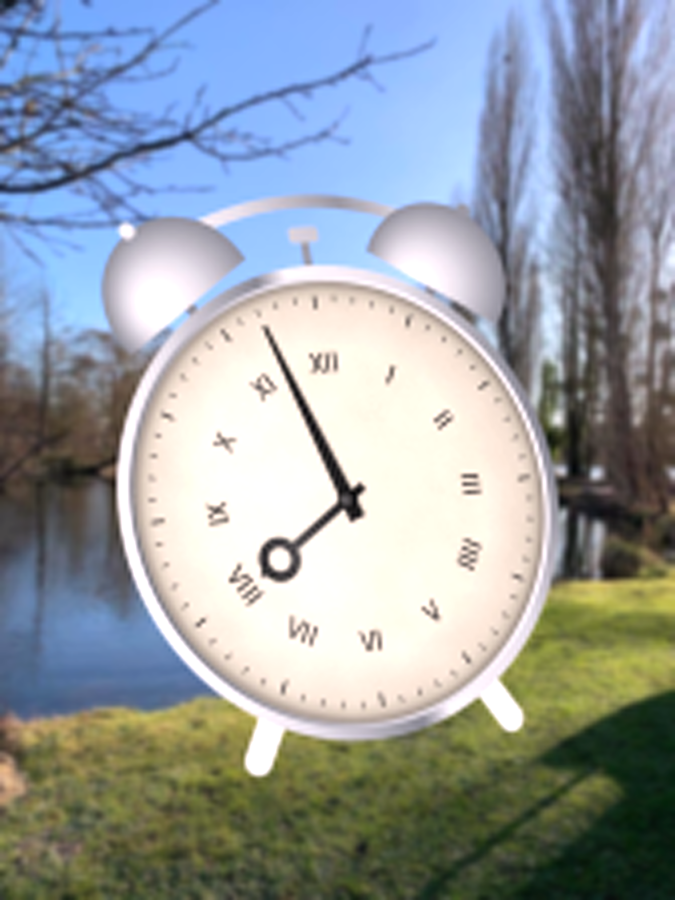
7:57
